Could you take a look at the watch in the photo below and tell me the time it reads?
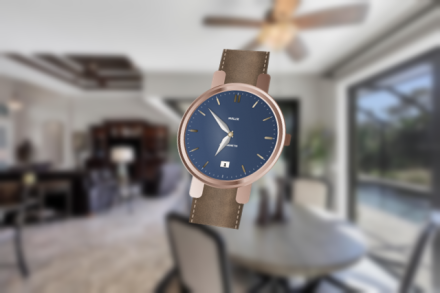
6:52
